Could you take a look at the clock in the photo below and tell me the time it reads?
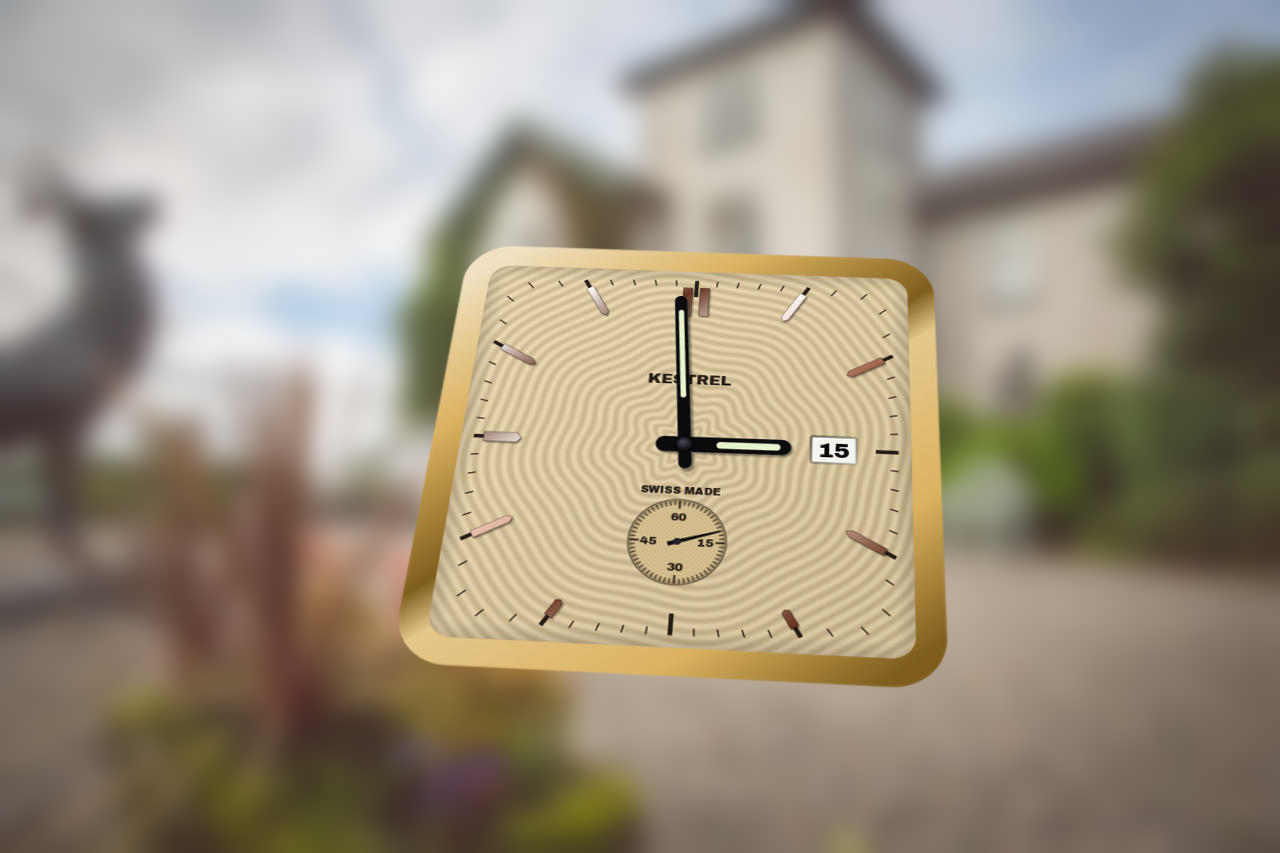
2:59:12
